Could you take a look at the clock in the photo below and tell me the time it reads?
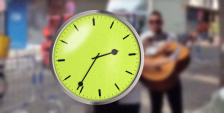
2:36
